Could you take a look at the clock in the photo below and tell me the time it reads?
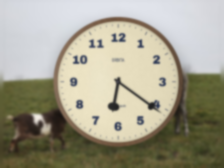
6:21
